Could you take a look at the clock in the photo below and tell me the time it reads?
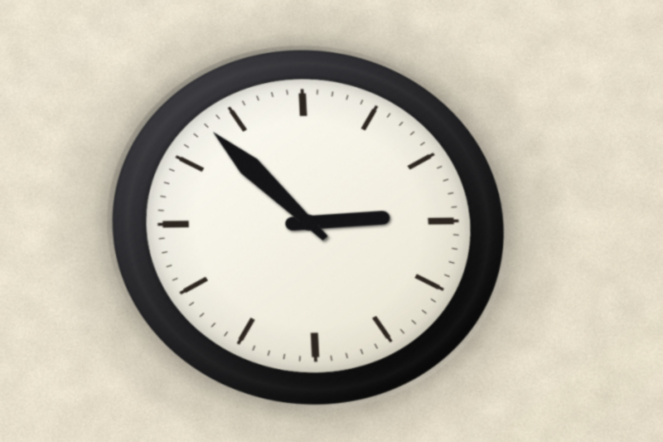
2:53
